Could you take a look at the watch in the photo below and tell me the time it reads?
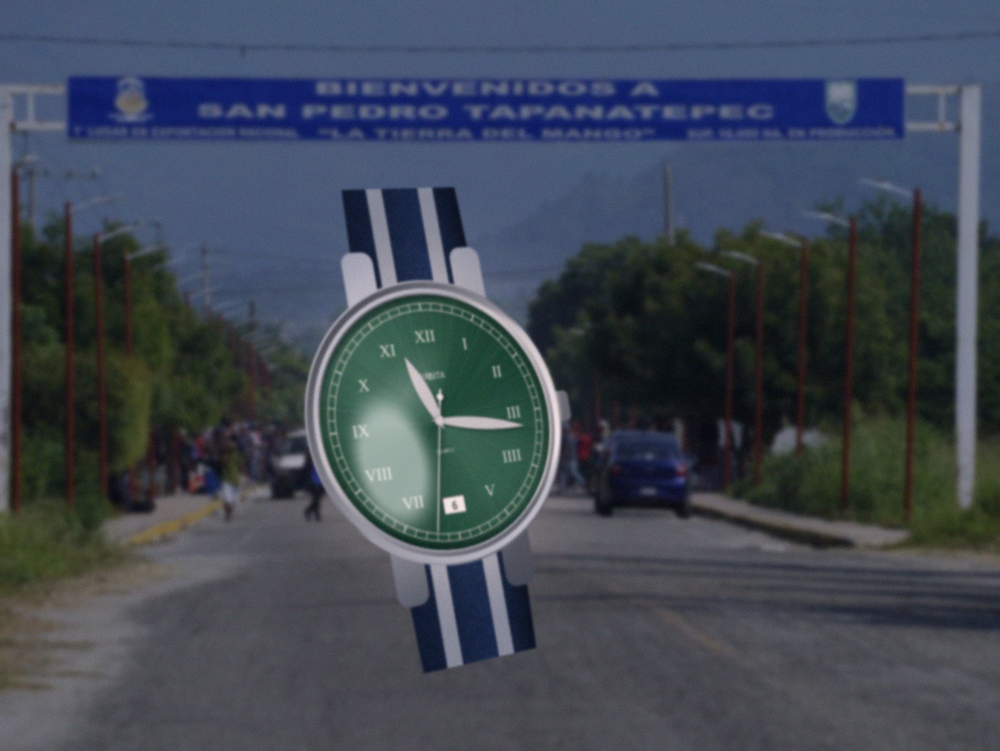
11:16:32
